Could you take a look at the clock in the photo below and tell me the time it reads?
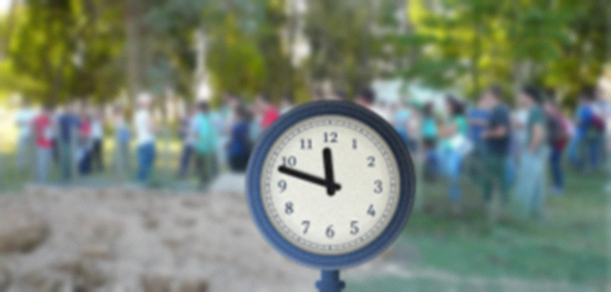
11:48
